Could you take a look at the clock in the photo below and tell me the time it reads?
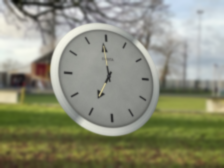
6:59
